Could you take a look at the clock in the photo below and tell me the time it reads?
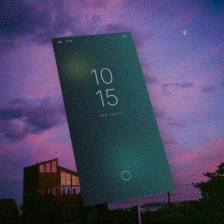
10:15
